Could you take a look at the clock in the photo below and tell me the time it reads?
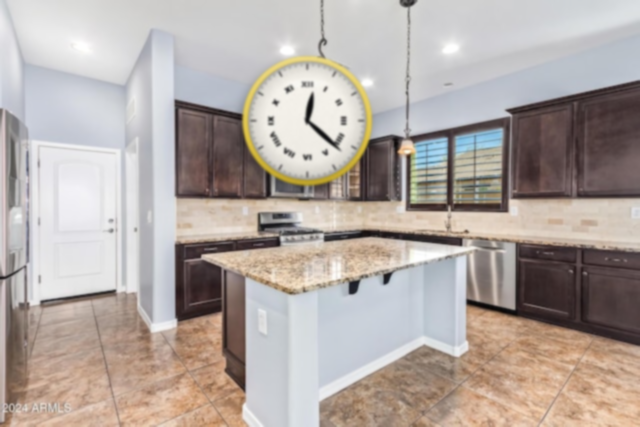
12:22
